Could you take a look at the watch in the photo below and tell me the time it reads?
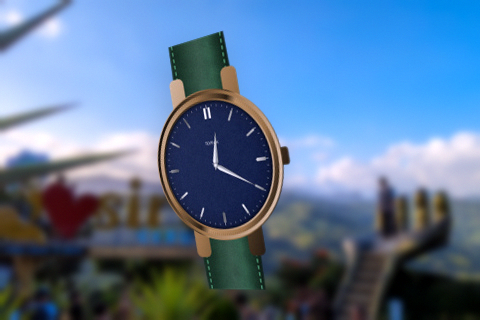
12:20
